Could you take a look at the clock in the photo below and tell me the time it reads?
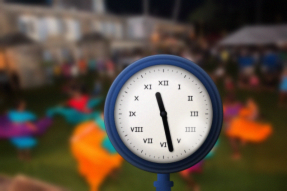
11:28
